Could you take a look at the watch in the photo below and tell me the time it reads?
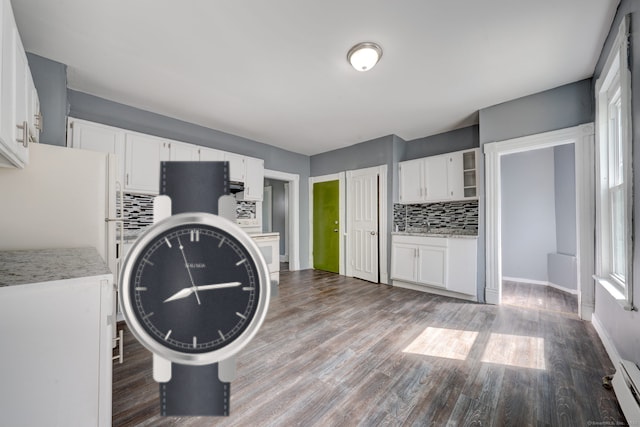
8:13:57
